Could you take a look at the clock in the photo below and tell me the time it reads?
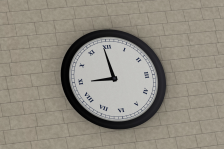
8:59
